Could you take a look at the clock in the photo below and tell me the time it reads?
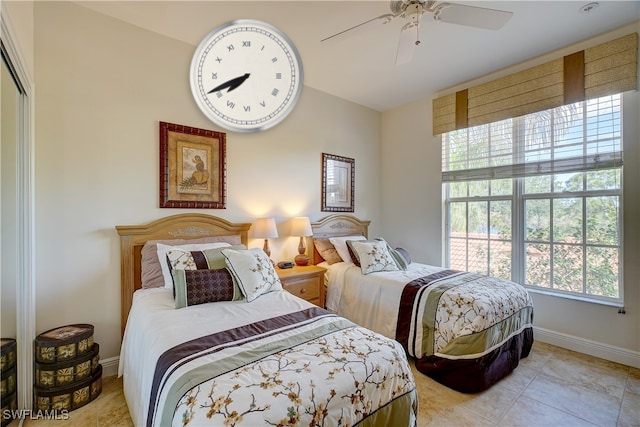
7:41
